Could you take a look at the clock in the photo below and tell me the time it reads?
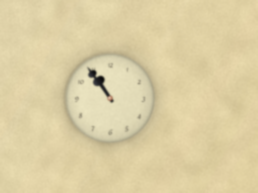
10:54
